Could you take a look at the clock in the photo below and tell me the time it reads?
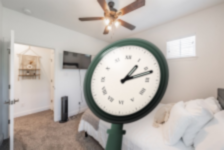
1:12
